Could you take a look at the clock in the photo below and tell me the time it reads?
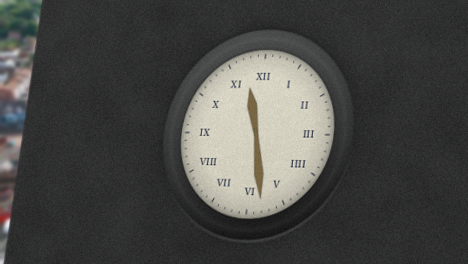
11:28
